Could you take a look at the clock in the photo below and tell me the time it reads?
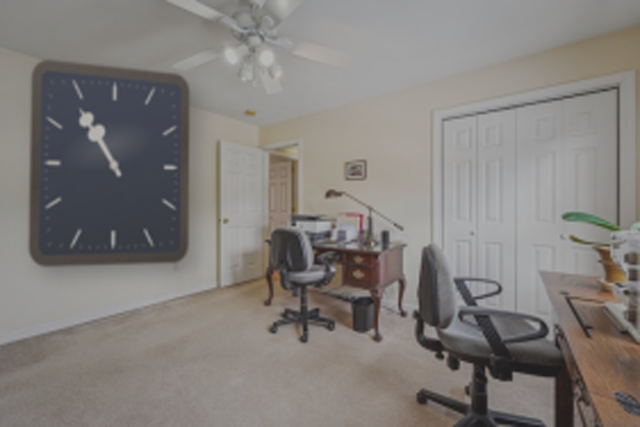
10:54
